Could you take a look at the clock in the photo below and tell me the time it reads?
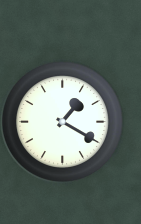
1:20
